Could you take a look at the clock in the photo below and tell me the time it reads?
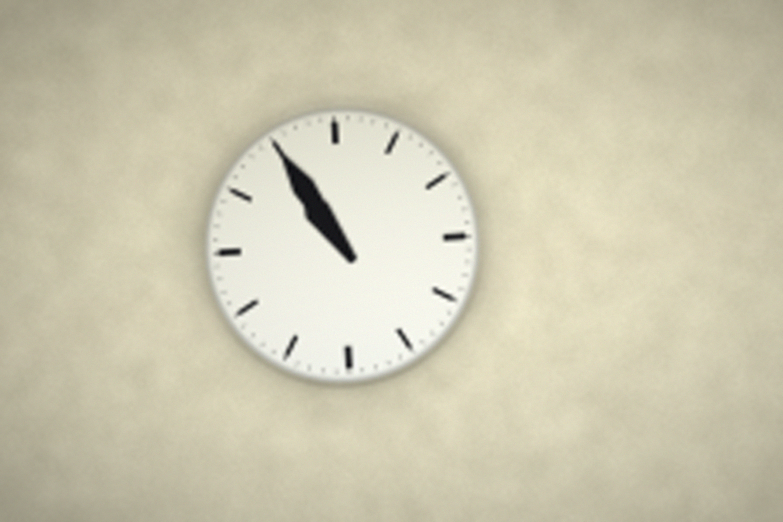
10:55
